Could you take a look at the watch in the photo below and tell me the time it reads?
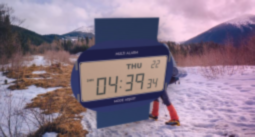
4:39:34
